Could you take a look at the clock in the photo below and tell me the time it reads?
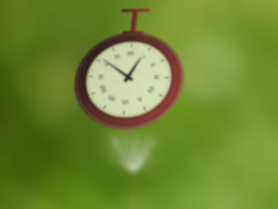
12:51
